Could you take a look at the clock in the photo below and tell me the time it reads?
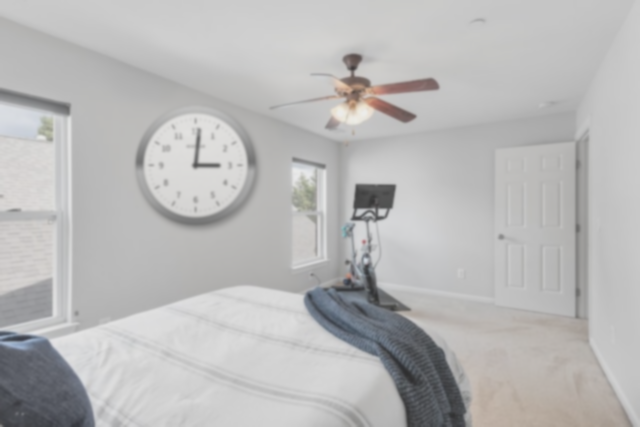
3:01
